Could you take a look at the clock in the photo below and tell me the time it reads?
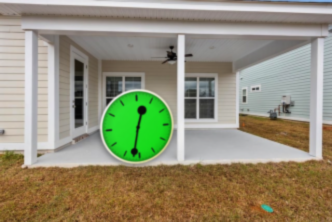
12:32
